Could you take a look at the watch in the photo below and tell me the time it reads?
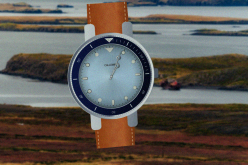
1:04
